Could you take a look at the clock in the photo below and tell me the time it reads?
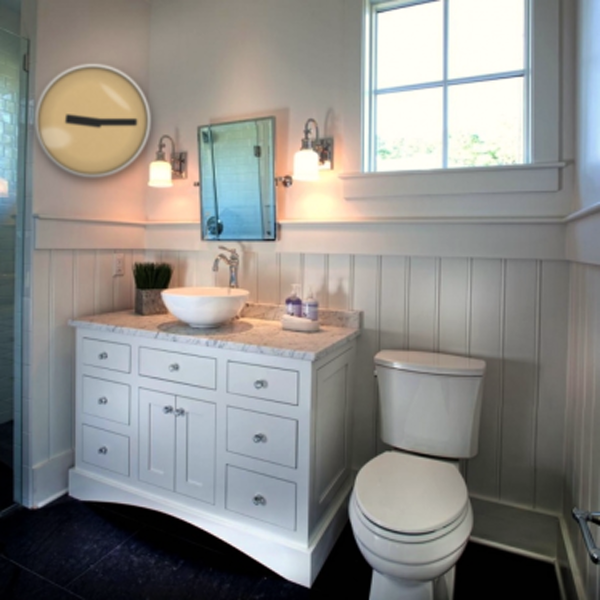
9:15
